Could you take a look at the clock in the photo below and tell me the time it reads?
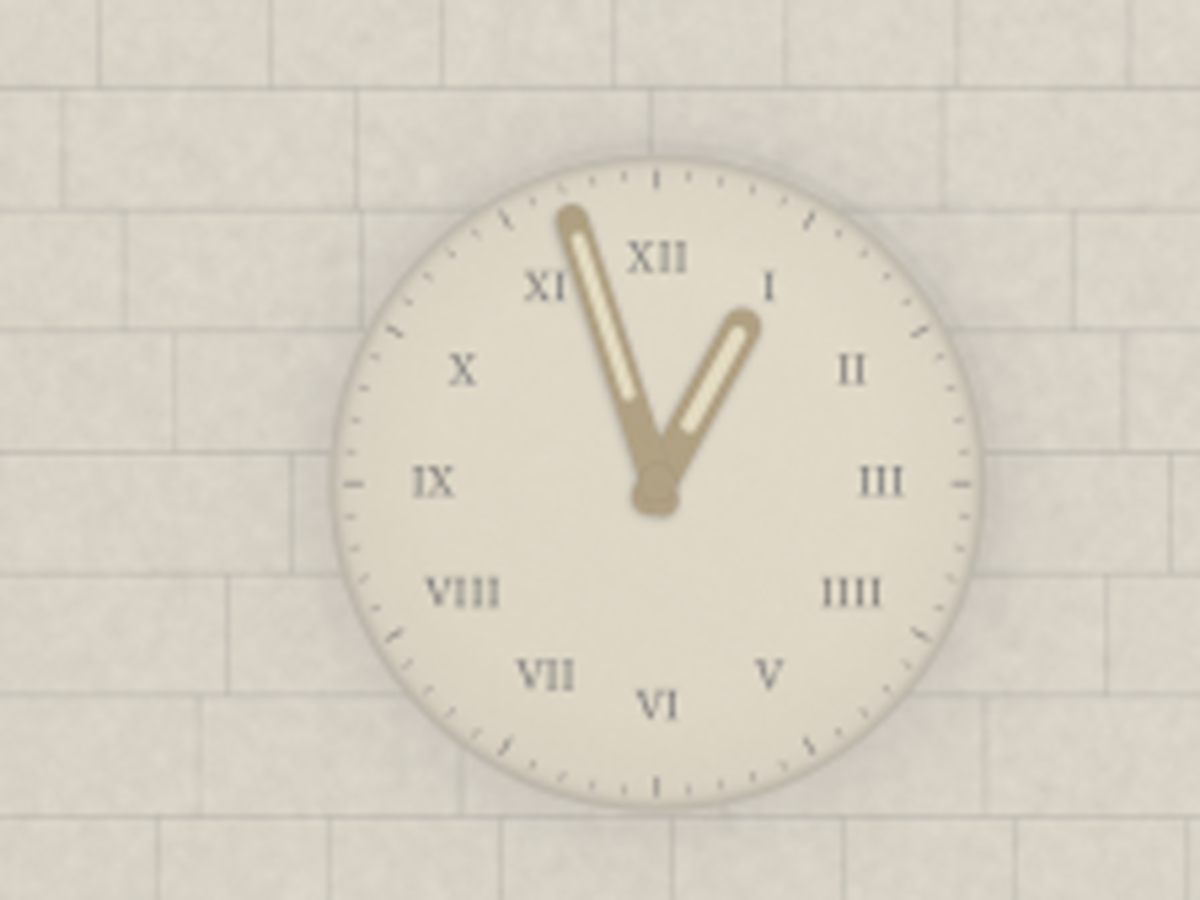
12:57
